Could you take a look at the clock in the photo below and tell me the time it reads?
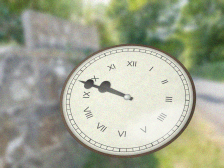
9:48
